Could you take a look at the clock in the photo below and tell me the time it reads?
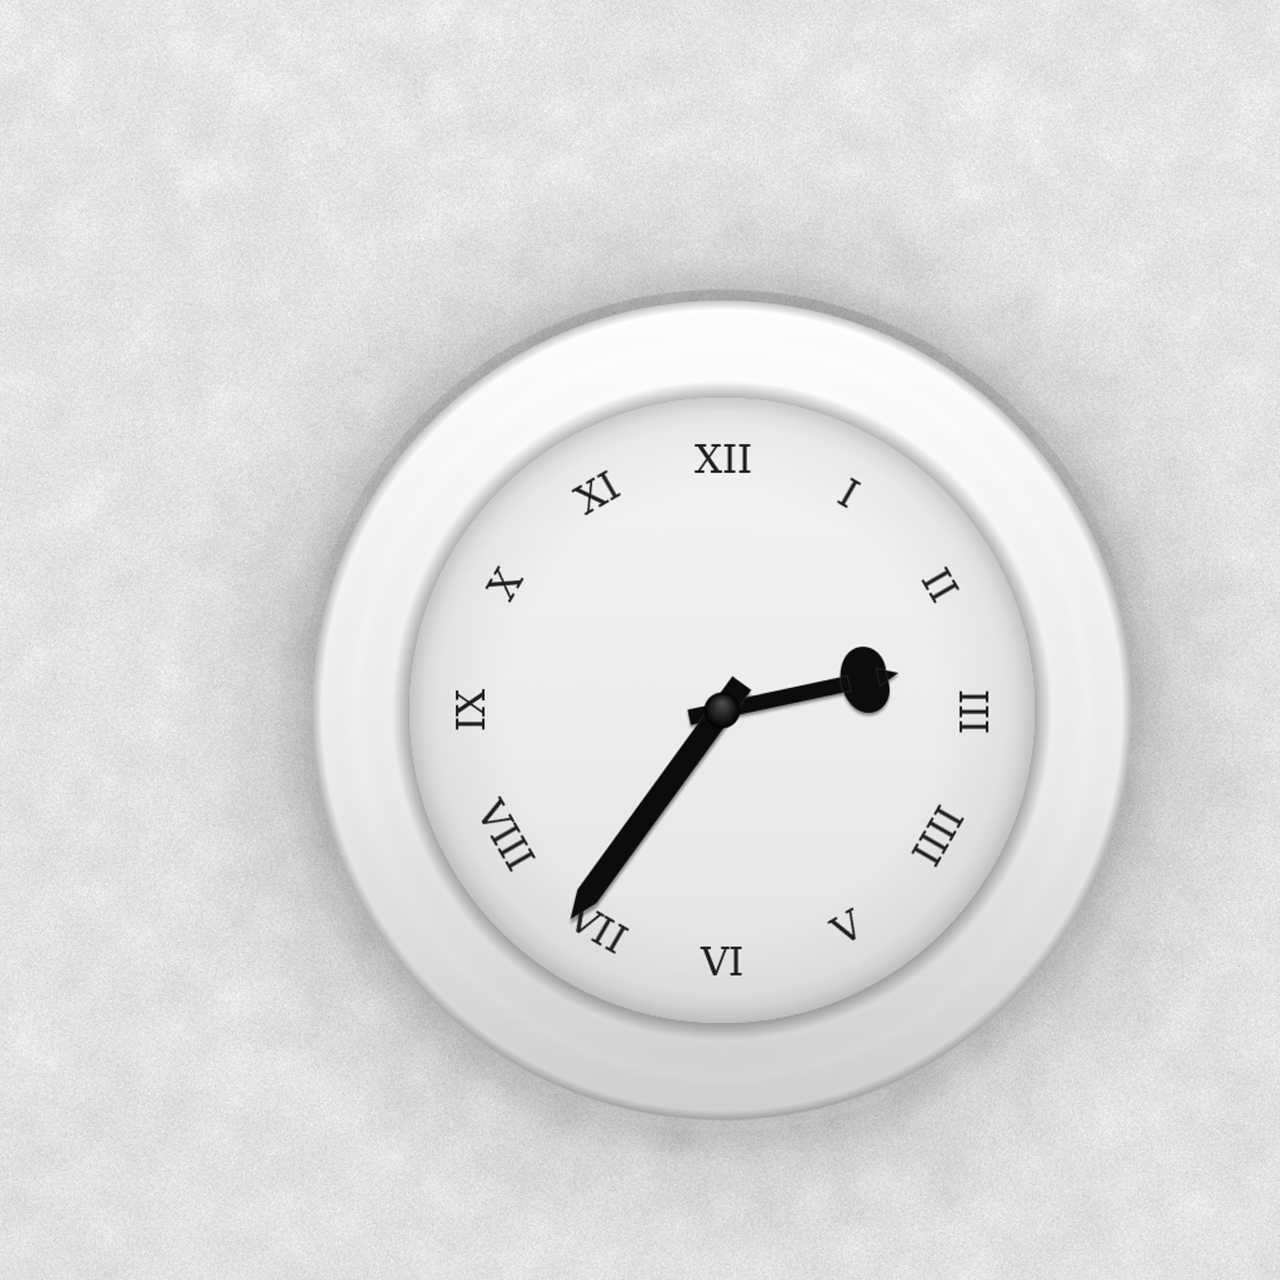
2:36
